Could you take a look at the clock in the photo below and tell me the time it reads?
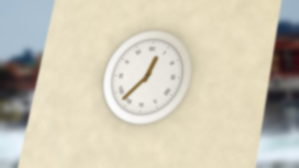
12:37
